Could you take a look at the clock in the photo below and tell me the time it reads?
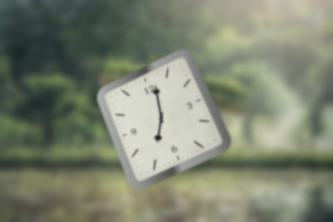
7:02
